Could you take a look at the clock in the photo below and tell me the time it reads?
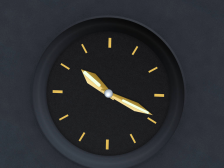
10:19
